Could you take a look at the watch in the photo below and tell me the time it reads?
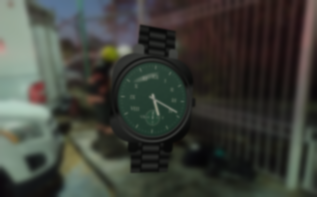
5:19
